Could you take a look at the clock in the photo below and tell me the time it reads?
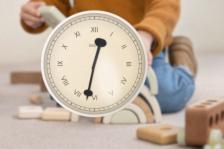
12:32
